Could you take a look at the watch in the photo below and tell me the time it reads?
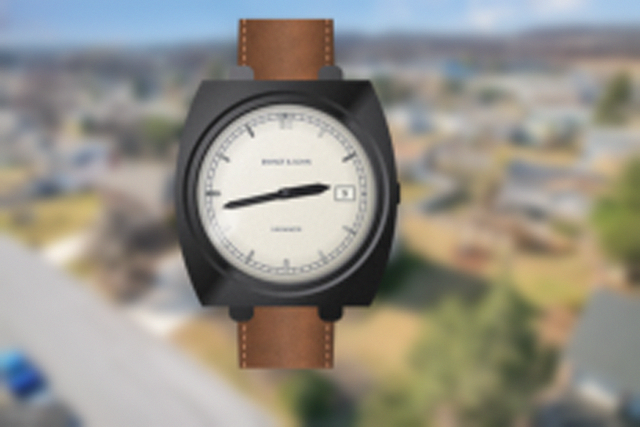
2:43
